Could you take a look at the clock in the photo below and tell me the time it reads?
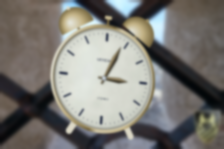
3:04
